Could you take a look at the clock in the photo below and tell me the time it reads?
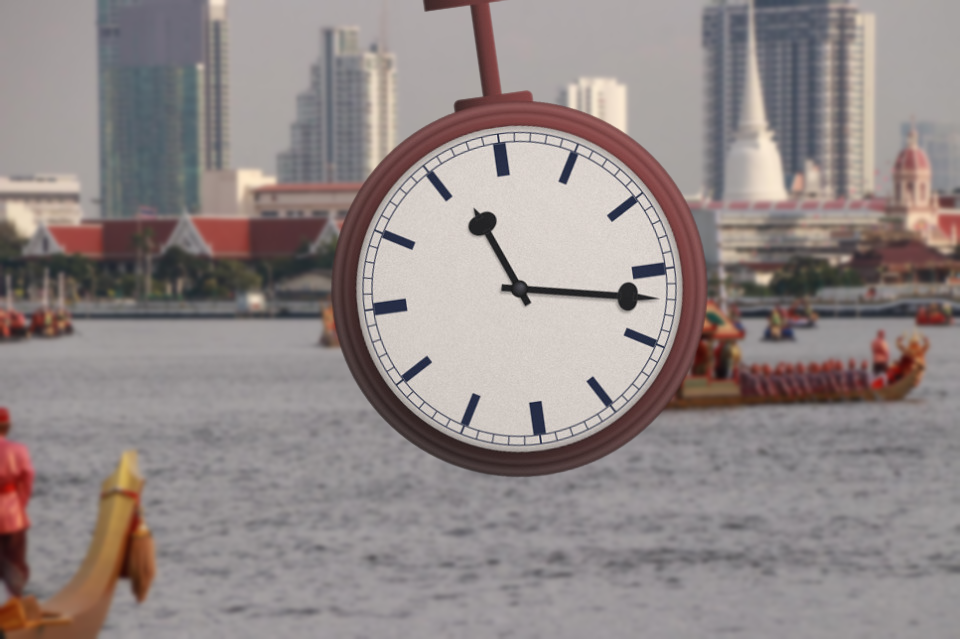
11:17
